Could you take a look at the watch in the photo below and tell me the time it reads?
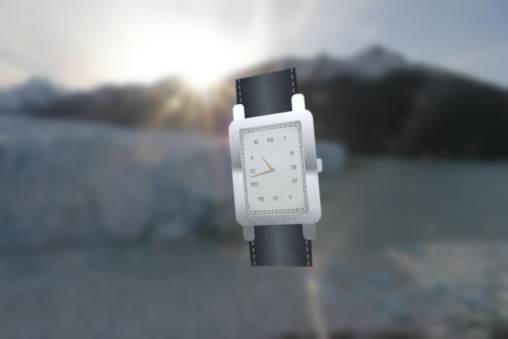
10:43
